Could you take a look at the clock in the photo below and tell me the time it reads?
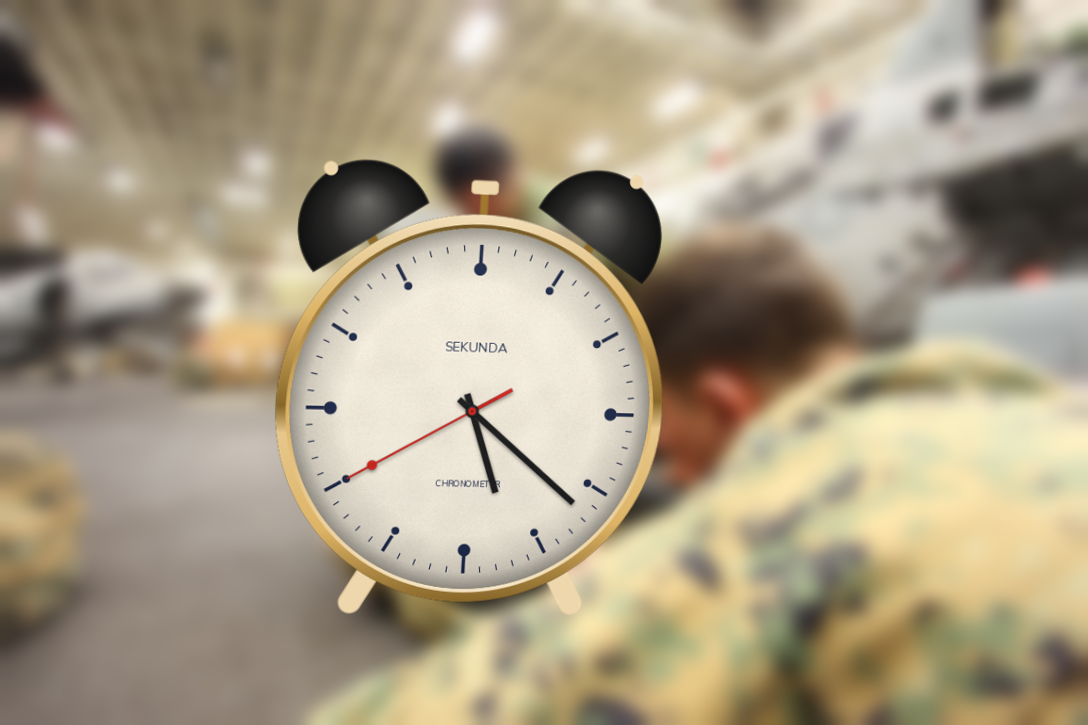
5:21:40
